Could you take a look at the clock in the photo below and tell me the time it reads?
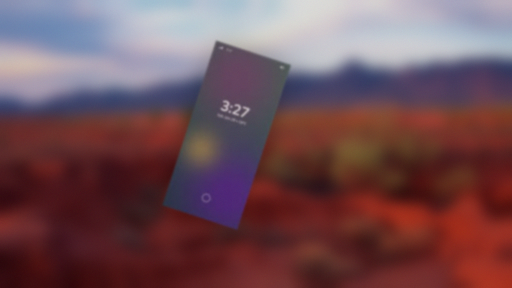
3:27
